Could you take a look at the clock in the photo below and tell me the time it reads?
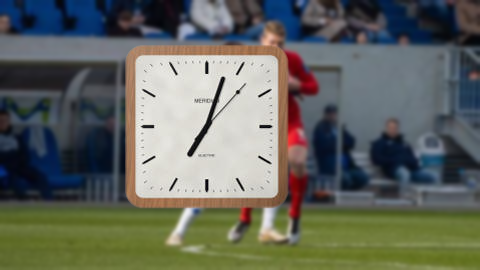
7:03:07
